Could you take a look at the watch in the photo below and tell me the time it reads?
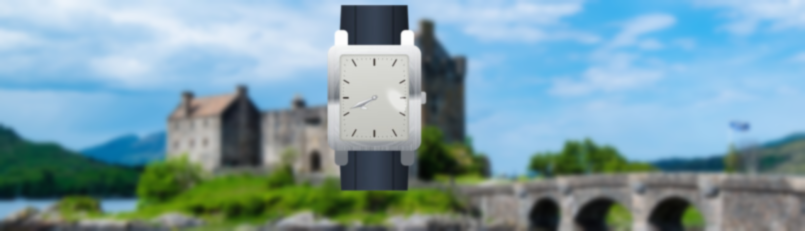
7:41
